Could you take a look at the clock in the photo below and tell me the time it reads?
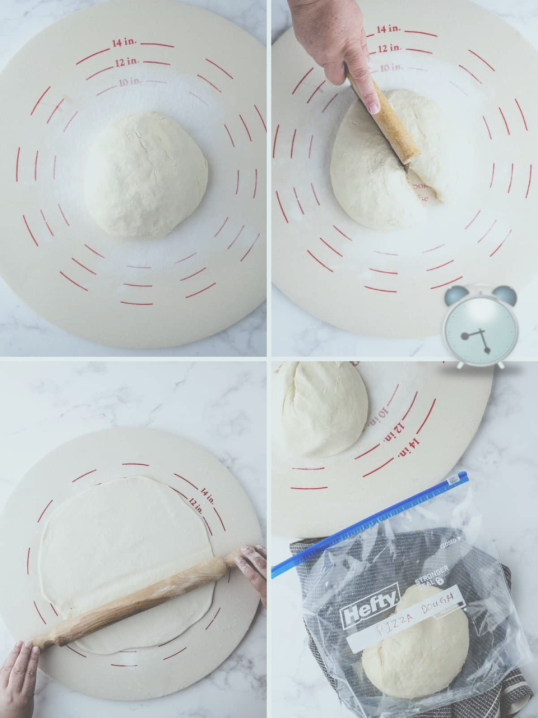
8:27
